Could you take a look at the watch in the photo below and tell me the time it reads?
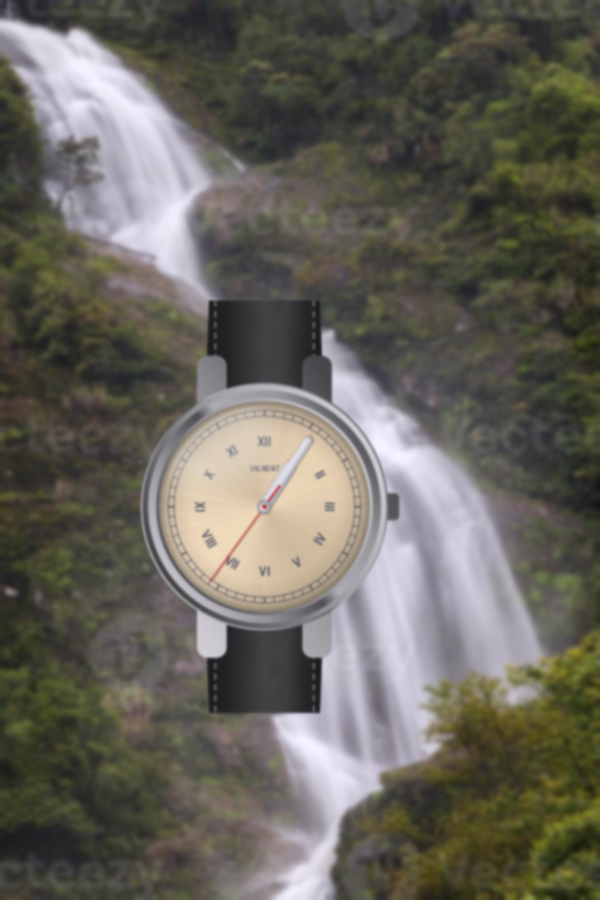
1:05:36
